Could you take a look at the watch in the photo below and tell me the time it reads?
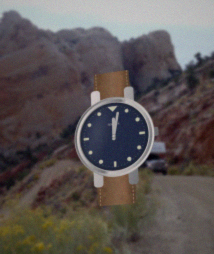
12:02
